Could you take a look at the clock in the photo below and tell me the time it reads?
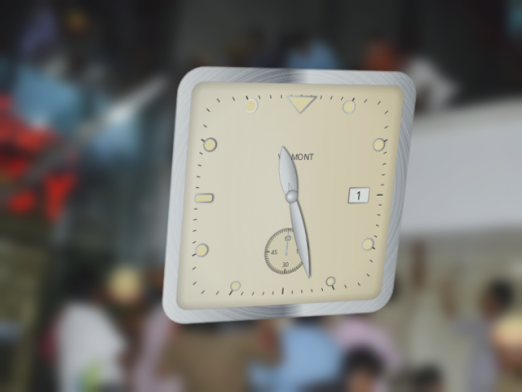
11:27
